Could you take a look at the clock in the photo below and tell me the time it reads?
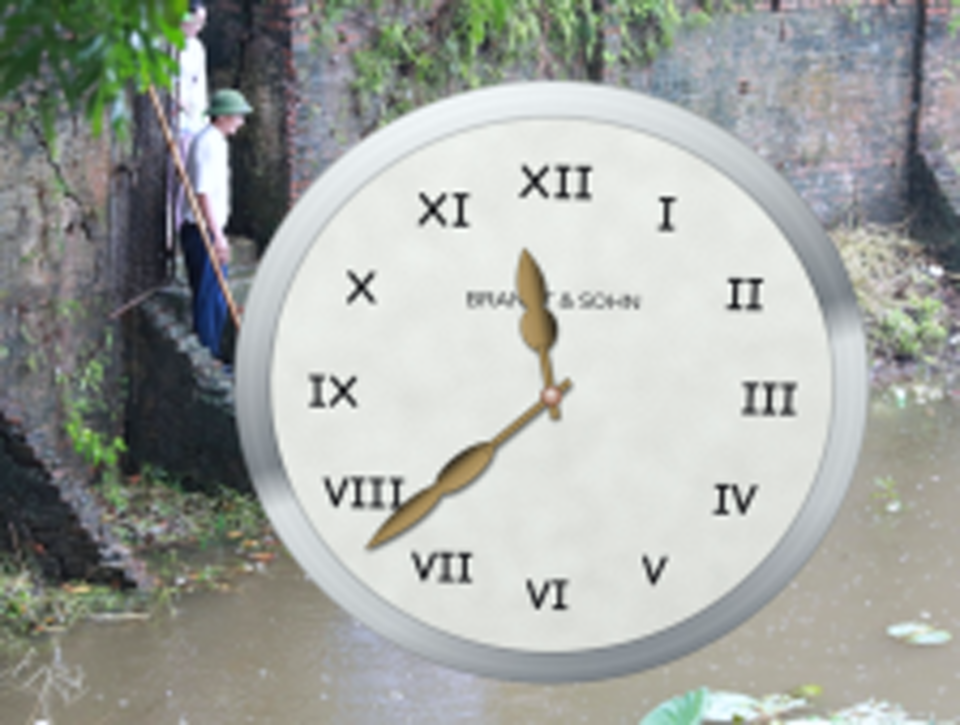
11:38
